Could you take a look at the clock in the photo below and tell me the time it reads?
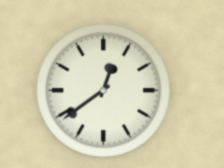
12:39
